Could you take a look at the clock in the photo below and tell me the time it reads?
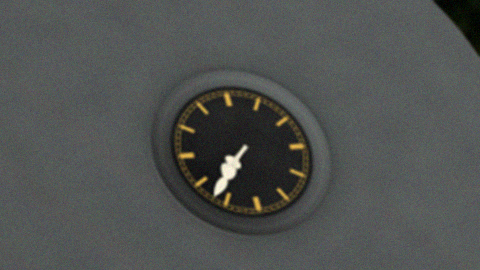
7:37
